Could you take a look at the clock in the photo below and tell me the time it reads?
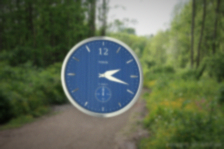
2:18
